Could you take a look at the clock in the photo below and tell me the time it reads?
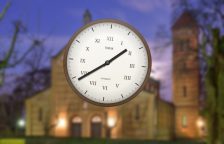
1:39
